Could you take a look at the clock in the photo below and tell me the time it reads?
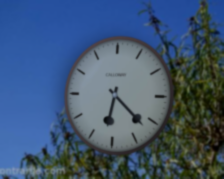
6:22
